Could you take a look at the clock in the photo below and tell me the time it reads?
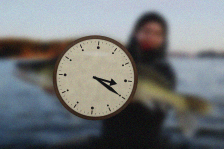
3:20
